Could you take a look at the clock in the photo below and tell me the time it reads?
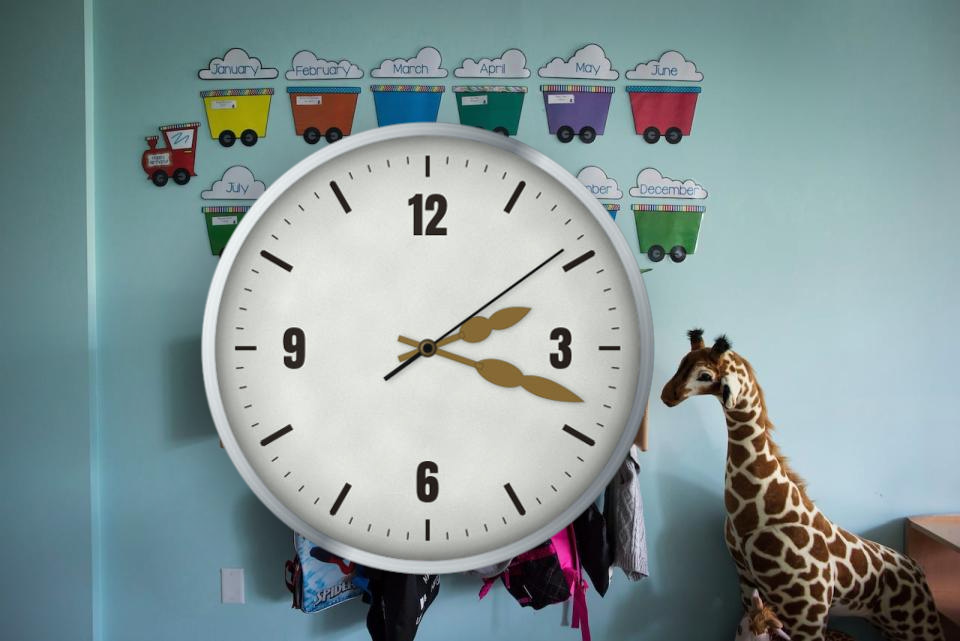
2:18:09
